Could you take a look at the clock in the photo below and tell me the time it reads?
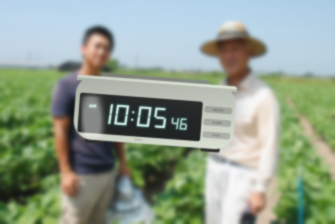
10:05:46
